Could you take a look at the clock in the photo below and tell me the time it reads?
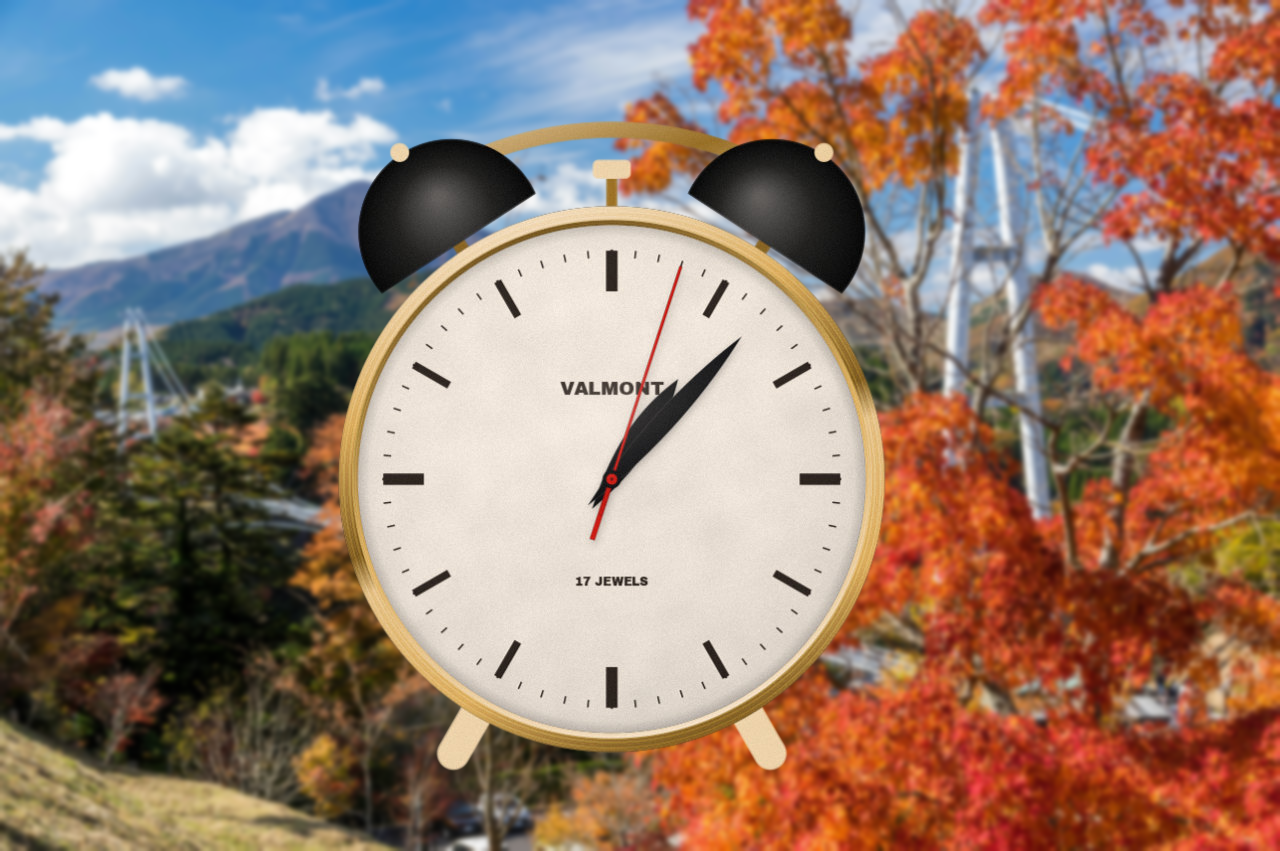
1:07:03
